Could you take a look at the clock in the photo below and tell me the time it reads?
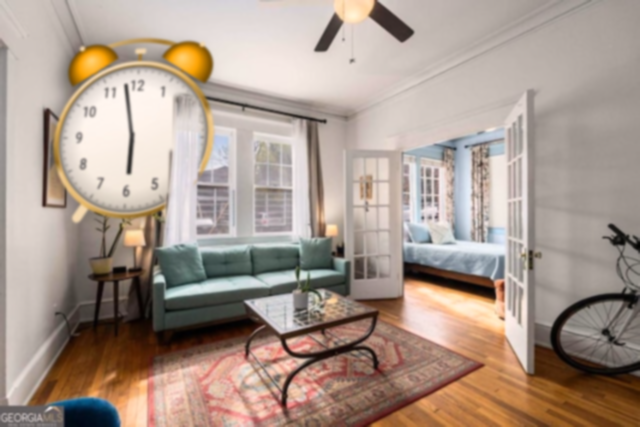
5:58
